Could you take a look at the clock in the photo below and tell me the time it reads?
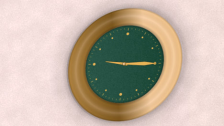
9:15
